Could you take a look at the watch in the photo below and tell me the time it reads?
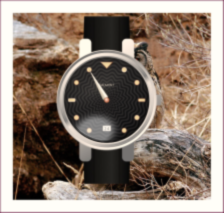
10:55
